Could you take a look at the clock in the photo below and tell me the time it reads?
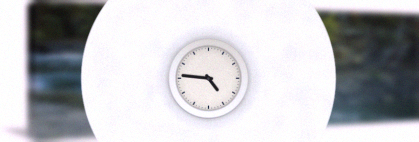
4:46
